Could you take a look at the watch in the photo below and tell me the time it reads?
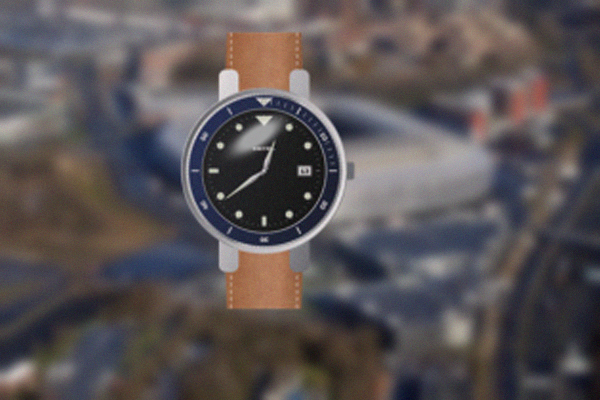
12:39
